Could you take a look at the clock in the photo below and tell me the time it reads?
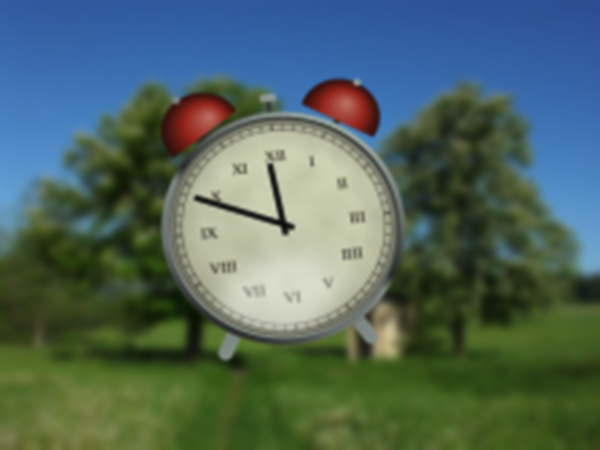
11:49
